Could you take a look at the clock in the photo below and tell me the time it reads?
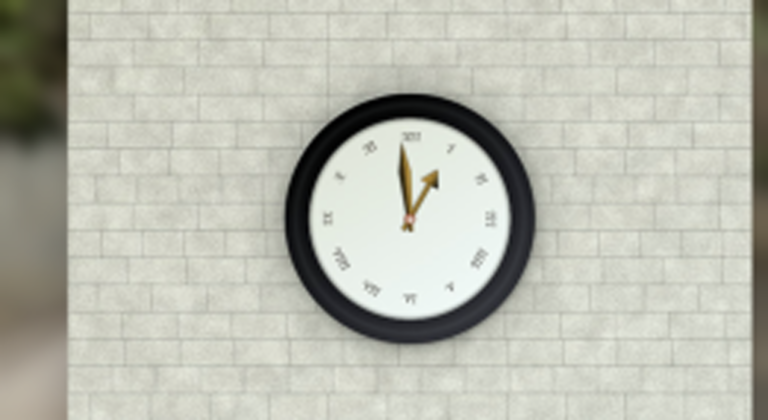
12:59
